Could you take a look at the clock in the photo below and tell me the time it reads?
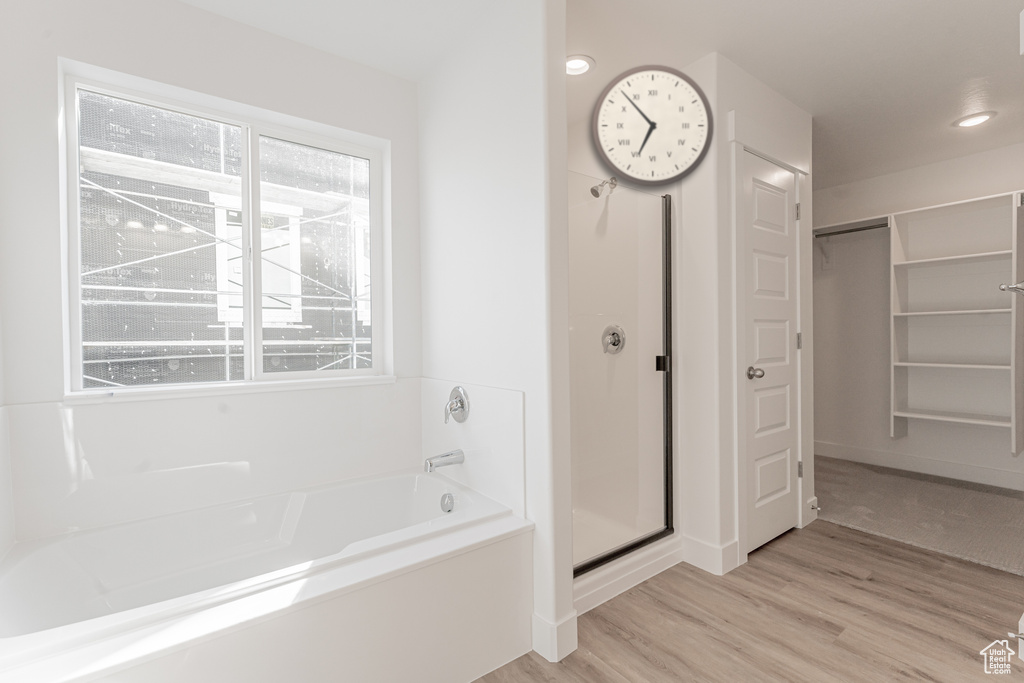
6:53
